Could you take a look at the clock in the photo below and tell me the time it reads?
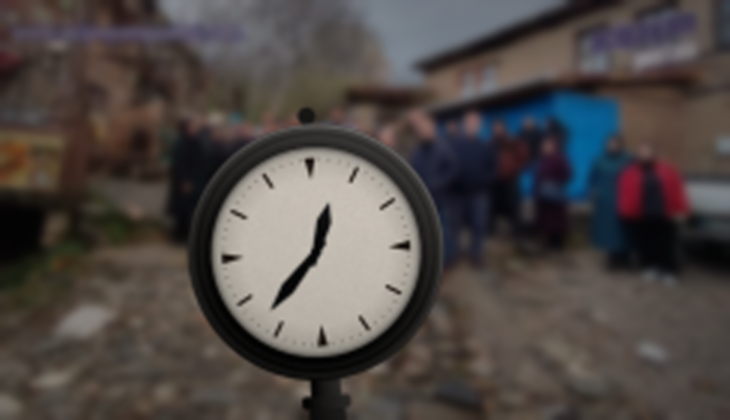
12:37
